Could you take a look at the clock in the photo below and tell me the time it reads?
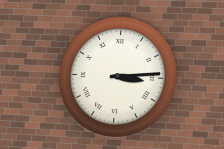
3:14
